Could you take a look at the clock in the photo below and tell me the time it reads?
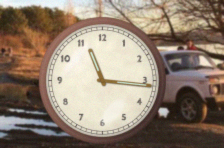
11:16
